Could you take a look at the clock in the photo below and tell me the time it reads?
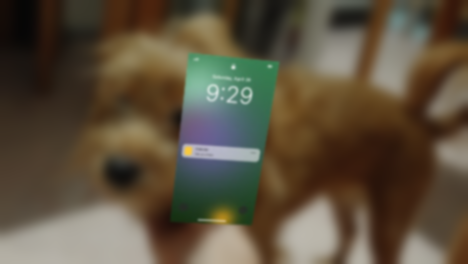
9:29
